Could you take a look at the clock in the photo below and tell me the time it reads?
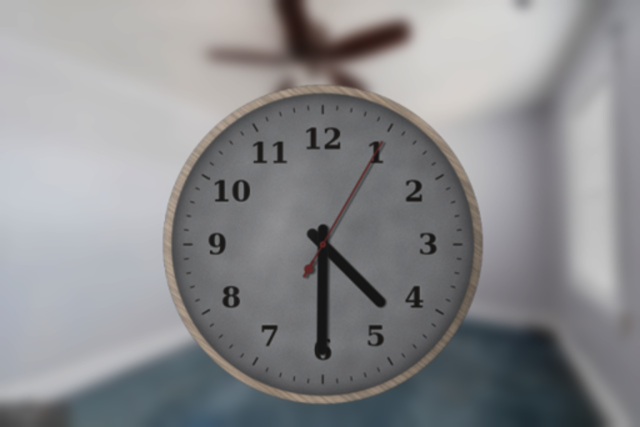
4:30:05
